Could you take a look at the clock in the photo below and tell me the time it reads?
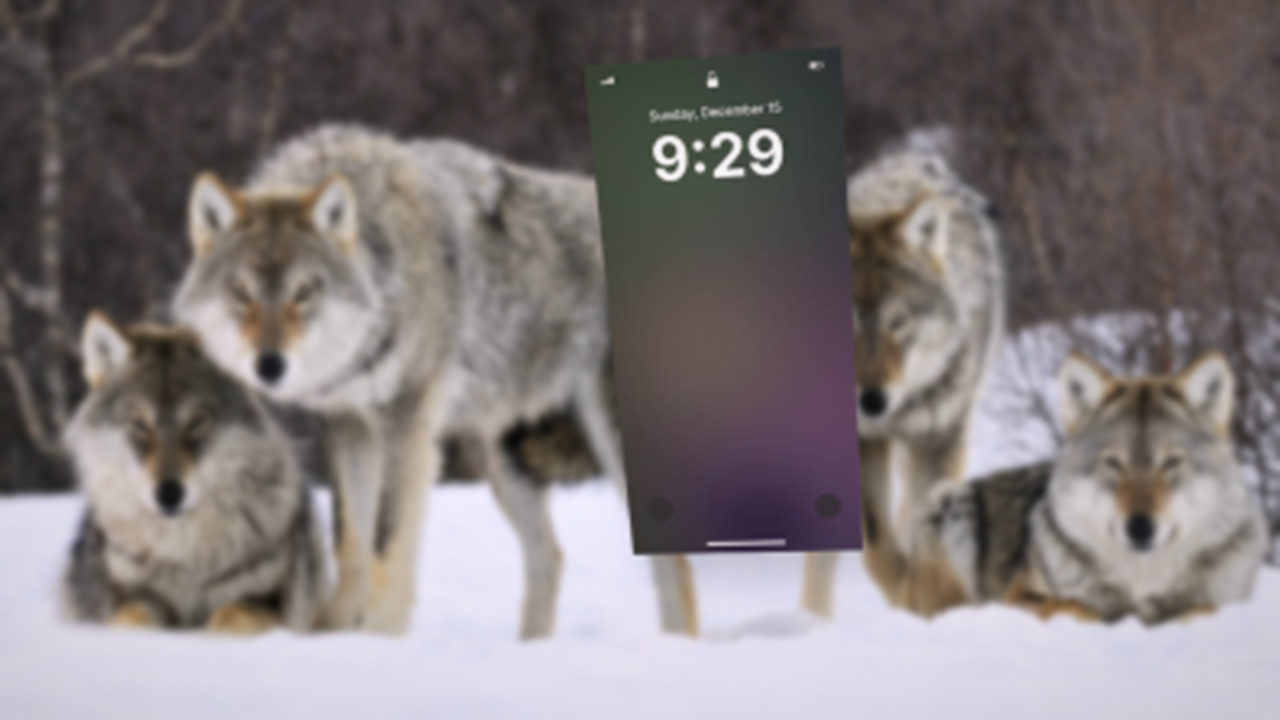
9:29
